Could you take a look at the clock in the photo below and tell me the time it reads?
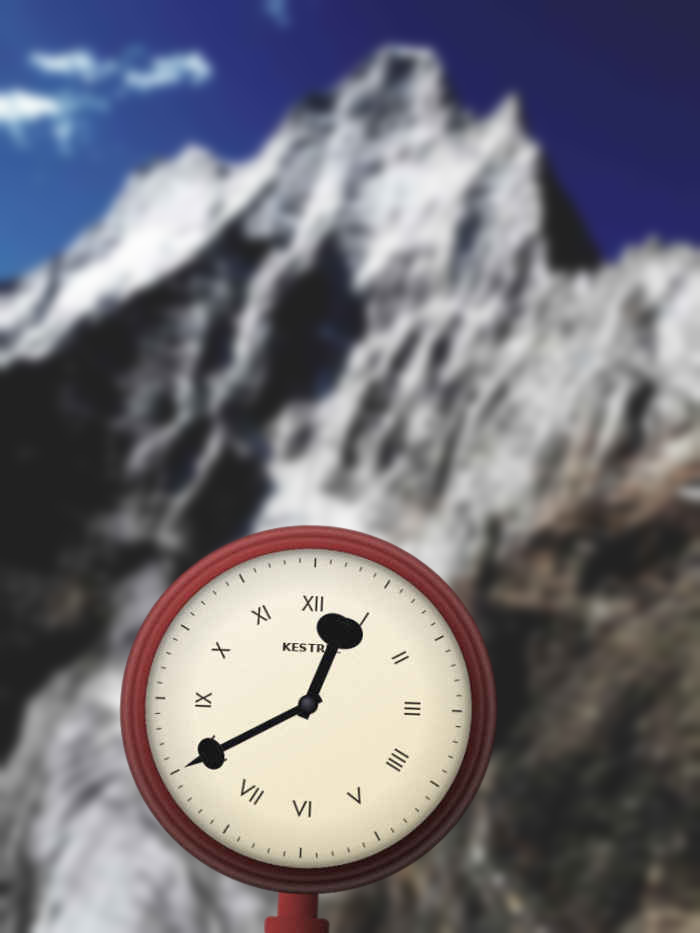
12:40
